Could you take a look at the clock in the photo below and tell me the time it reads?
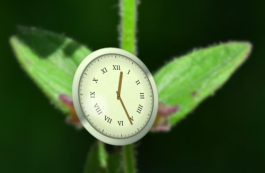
12:26
